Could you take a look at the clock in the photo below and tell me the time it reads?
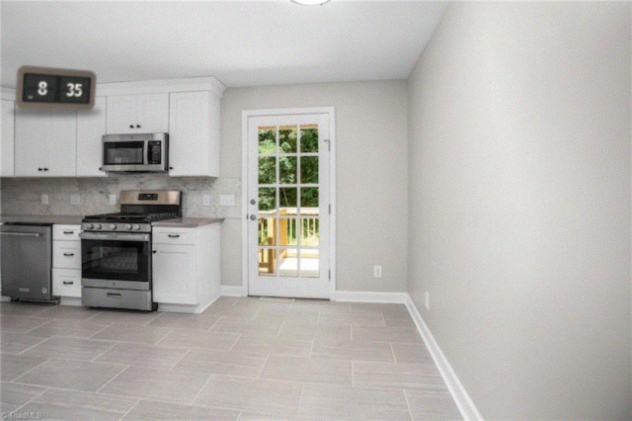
8:35
